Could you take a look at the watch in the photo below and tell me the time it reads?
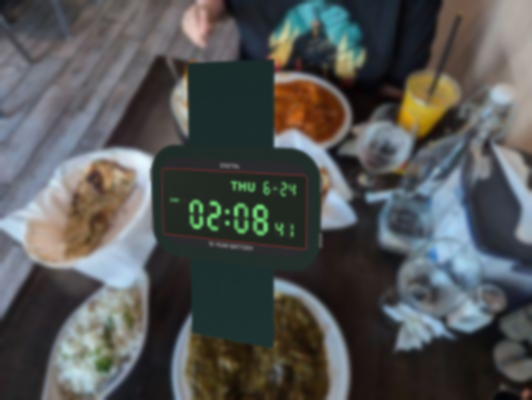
2:08
